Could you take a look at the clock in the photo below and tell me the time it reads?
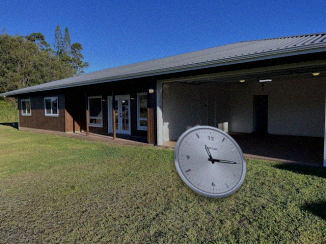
11:15
